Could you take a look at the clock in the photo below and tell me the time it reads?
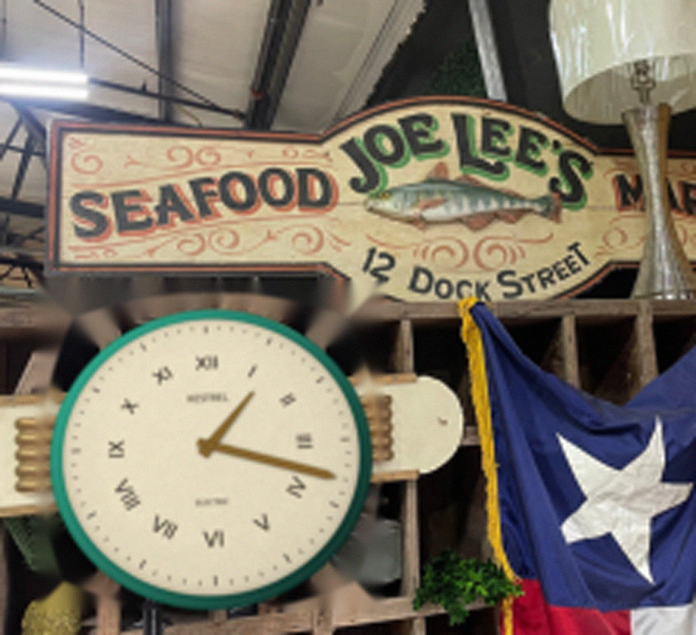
1:18
